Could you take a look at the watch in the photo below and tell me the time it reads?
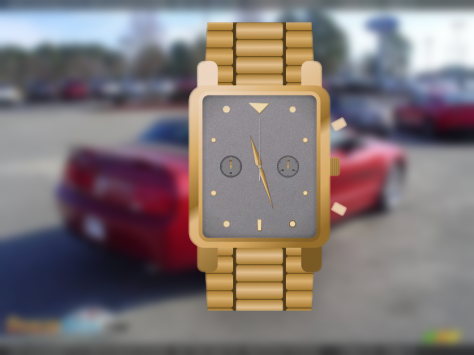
11:27
